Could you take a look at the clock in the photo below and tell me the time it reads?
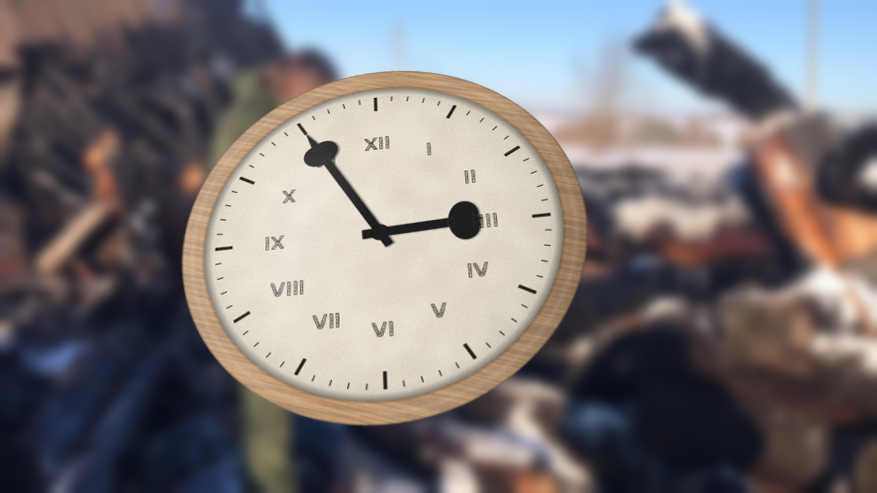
2:55
